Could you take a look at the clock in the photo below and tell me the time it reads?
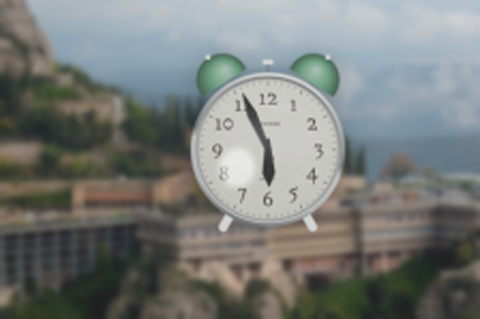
5:56
